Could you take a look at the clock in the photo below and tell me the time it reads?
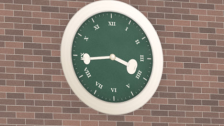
3:44
